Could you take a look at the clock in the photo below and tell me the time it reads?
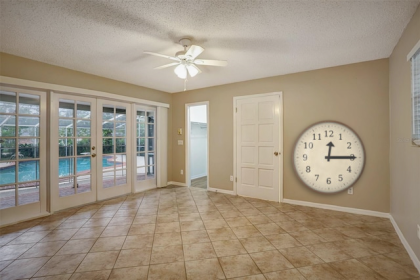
12:15
